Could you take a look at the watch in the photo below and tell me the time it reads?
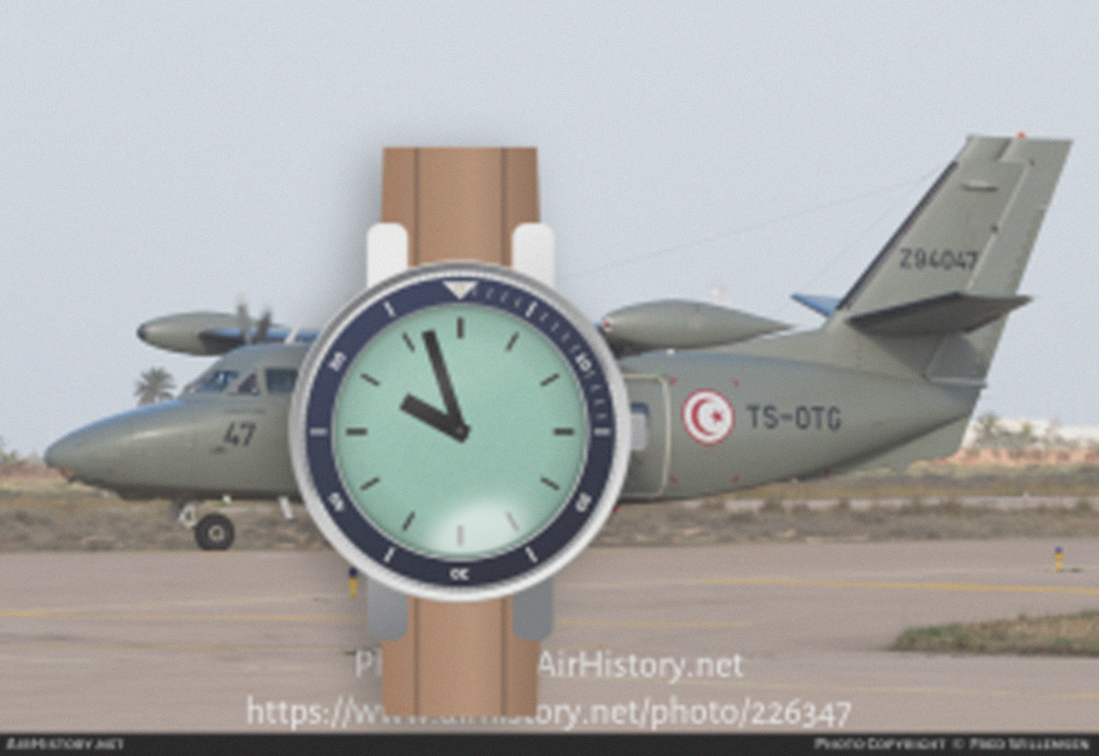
9:57
